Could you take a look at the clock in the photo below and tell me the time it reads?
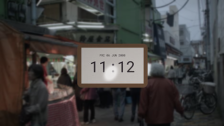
11:12
